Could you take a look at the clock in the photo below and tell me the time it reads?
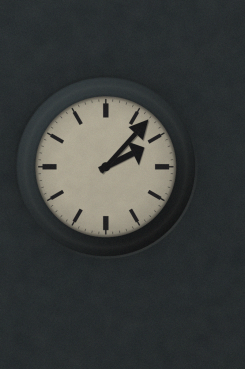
2:07
